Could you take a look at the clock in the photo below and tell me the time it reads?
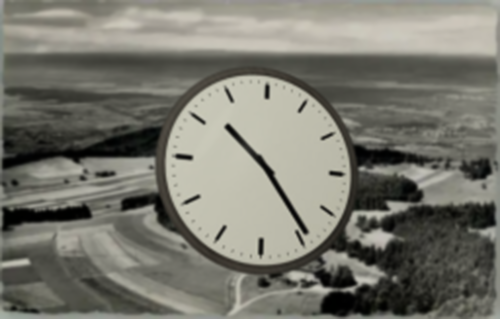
10:24
